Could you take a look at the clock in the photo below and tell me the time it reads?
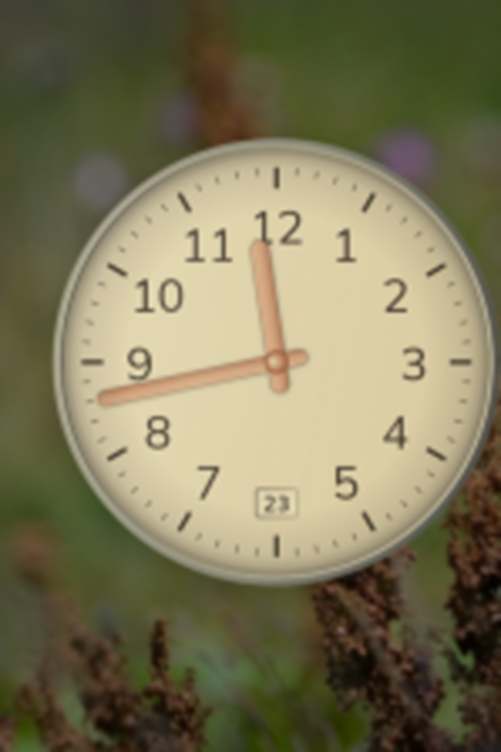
11:43
